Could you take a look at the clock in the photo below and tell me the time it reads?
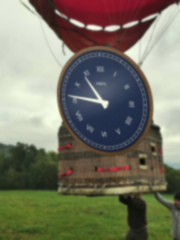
10:46
